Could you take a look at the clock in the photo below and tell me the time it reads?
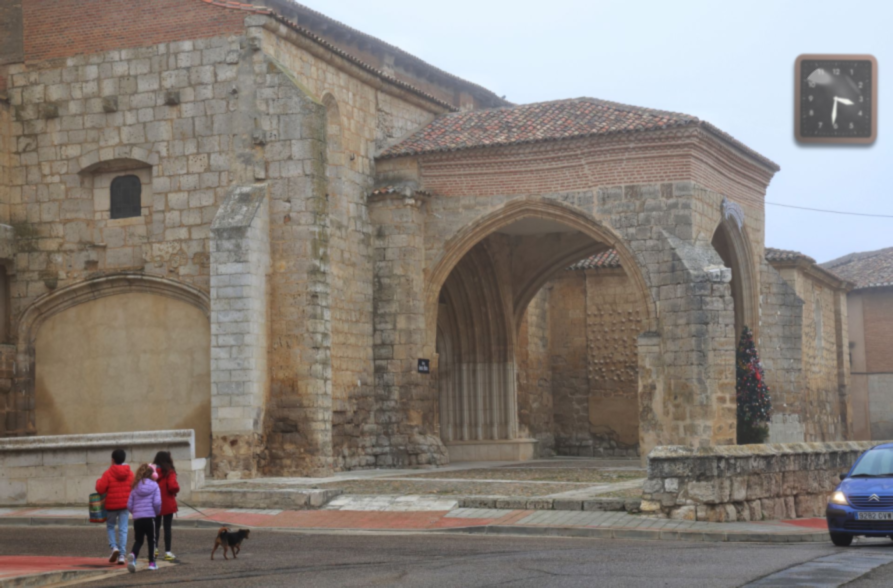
3:31
